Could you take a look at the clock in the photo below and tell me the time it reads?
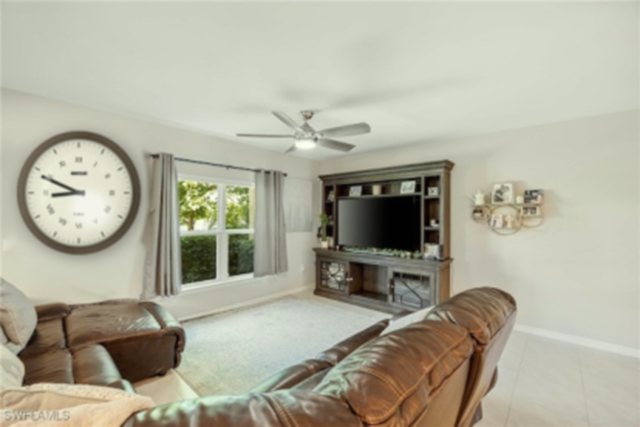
8:49
